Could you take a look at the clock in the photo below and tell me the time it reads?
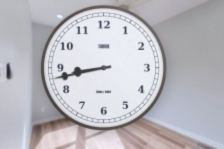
8:43
